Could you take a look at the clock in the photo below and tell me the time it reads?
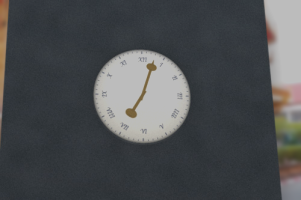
7:03
